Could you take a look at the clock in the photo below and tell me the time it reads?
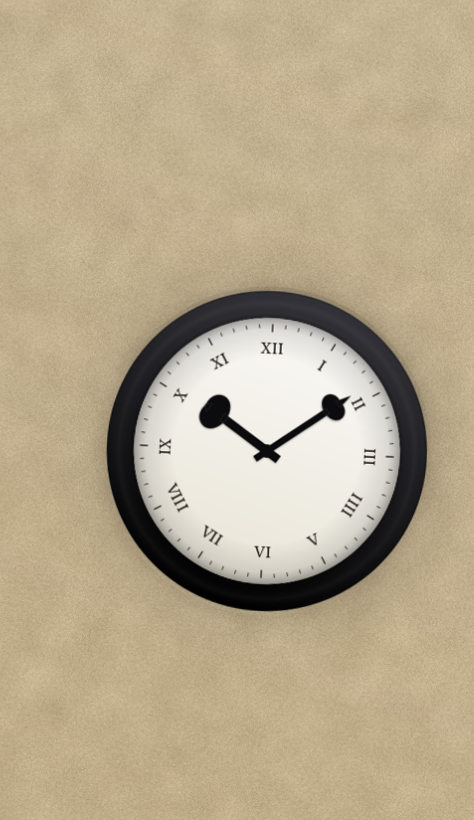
10:09
